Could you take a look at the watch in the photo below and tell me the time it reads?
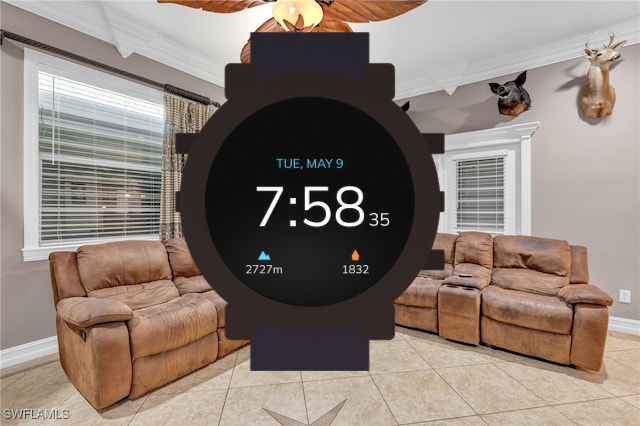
7:58:35
